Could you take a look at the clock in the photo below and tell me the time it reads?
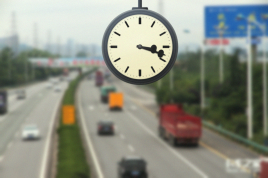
3:18
